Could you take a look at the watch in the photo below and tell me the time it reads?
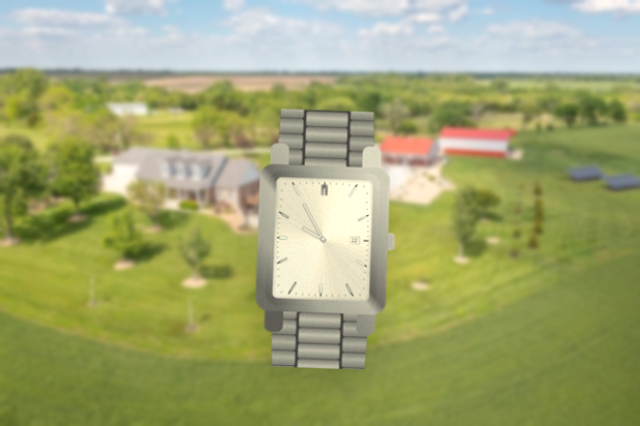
9:55
